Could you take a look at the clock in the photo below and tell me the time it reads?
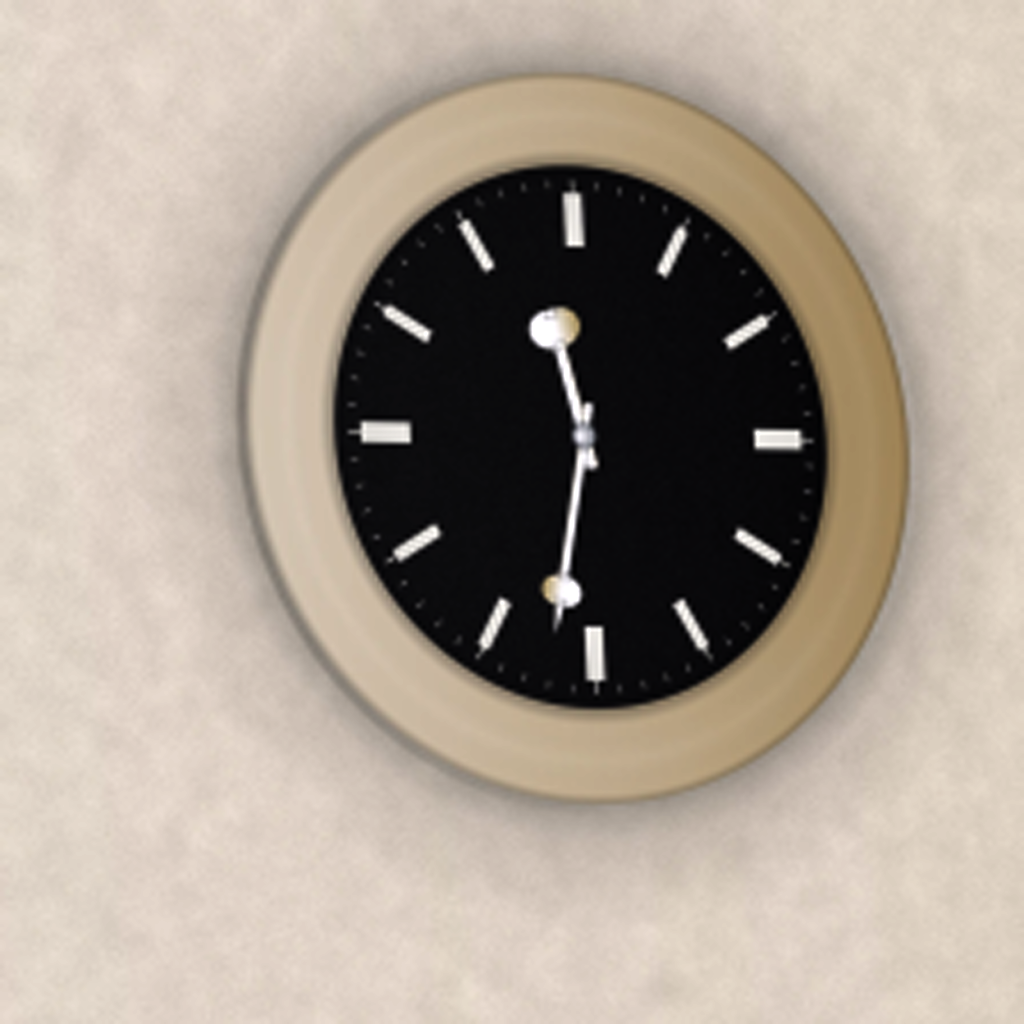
11:32
